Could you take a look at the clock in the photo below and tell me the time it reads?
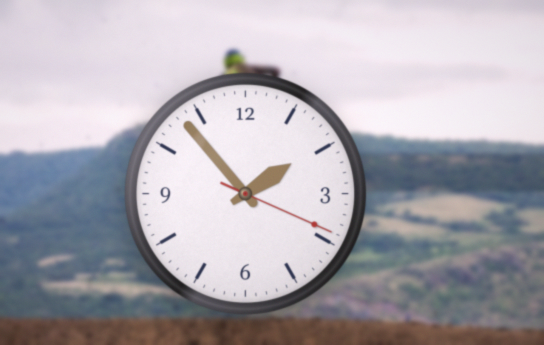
1:53:19
